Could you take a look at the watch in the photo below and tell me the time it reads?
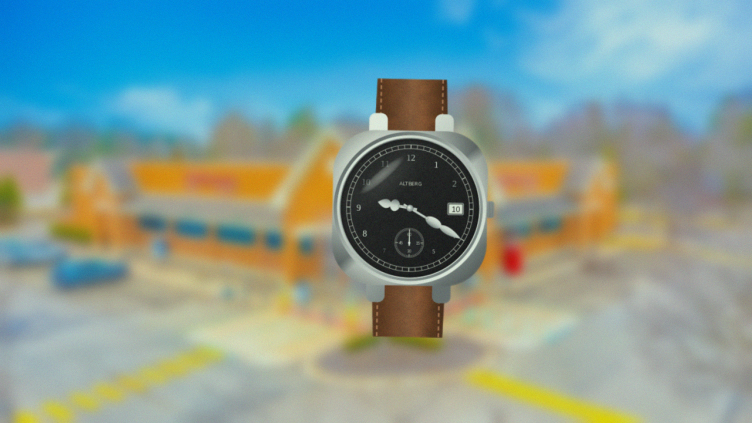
9:20
